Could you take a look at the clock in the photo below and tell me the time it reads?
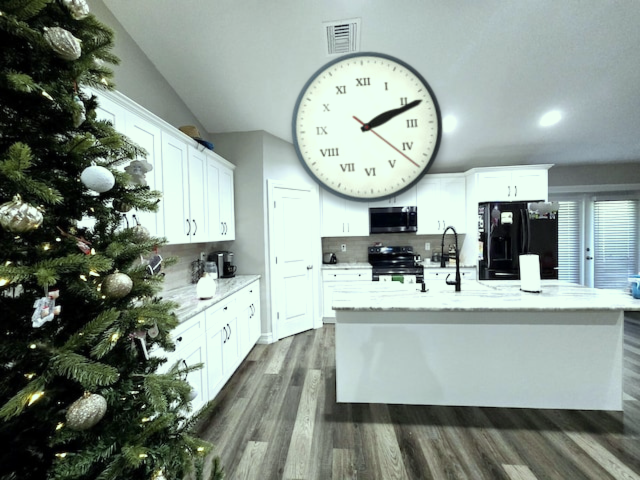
2:11:22
